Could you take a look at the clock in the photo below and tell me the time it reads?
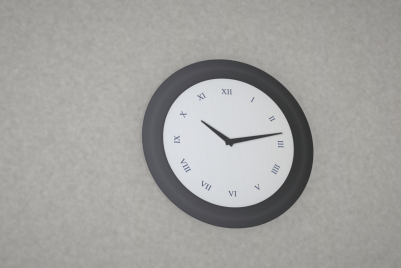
10:13
